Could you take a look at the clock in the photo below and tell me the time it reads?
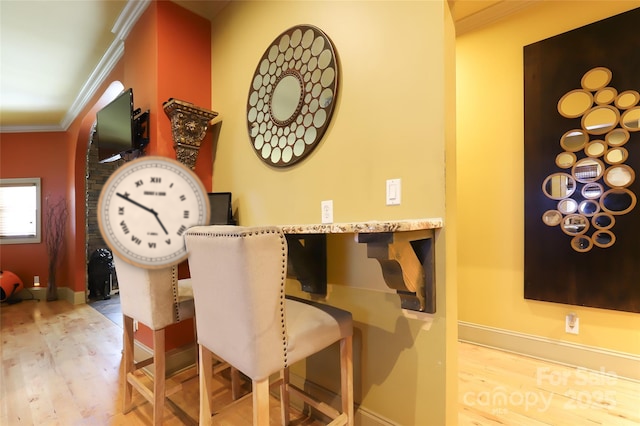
4:49
